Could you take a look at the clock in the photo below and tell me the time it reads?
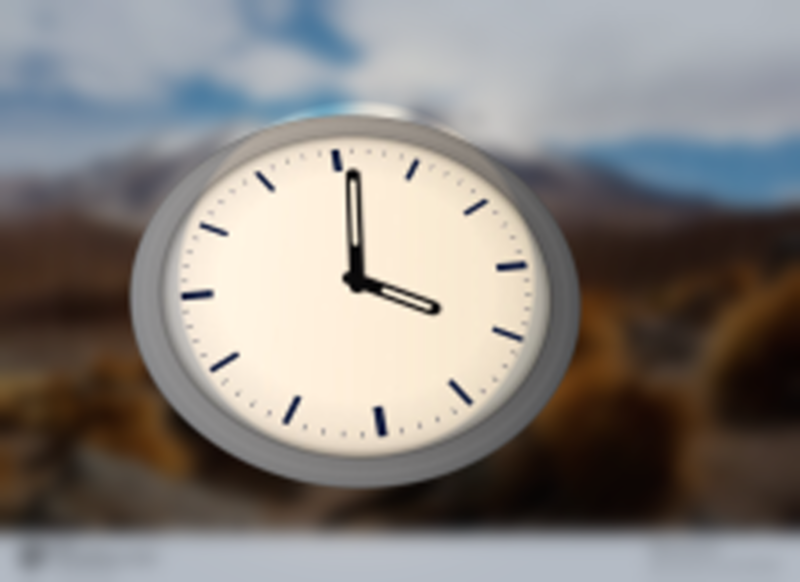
4:01
